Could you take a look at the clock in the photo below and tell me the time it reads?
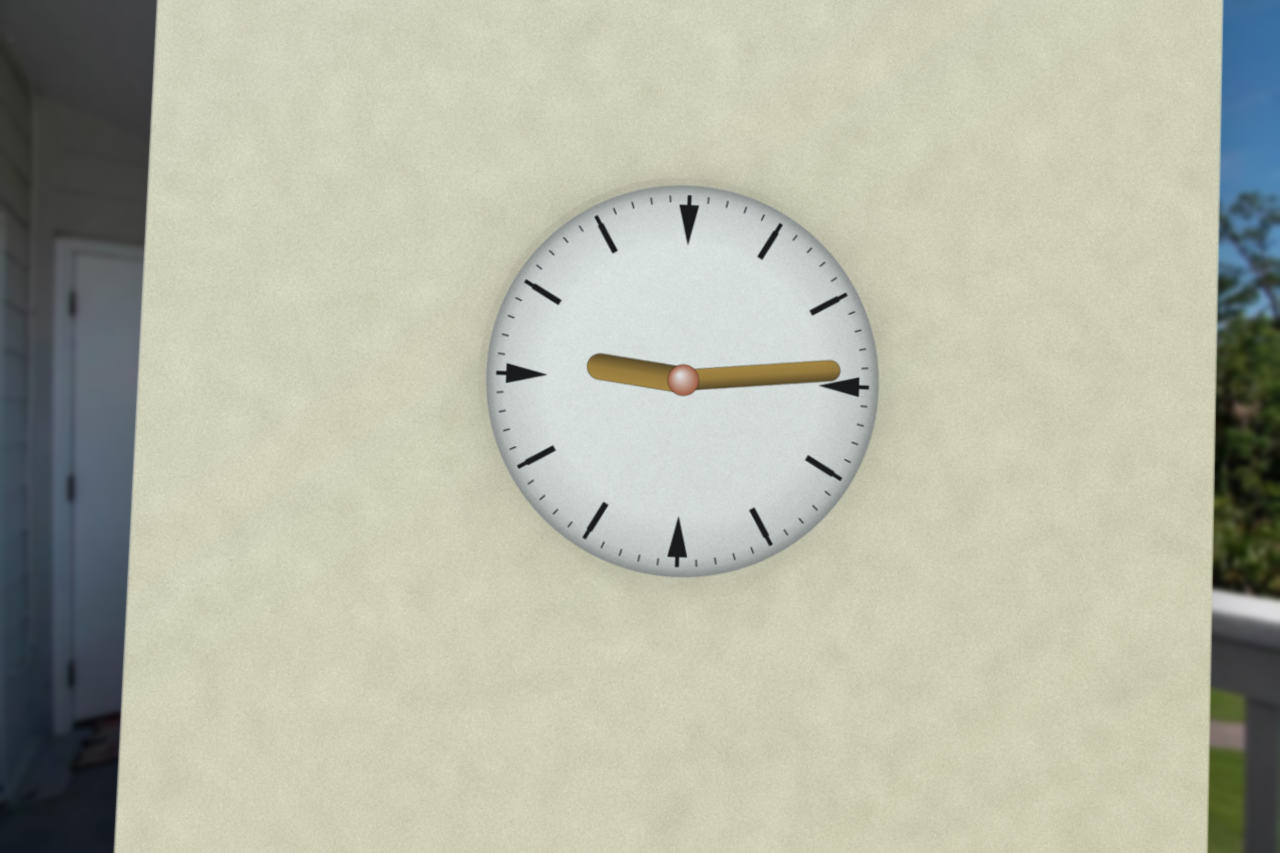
9:14
